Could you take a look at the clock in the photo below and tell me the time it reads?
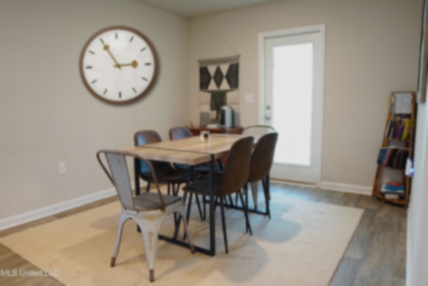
2:55
